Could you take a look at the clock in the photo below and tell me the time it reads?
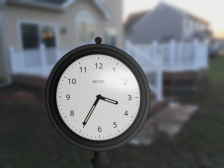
3:35
